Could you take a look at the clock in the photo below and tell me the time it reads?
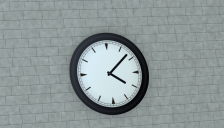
4:08
